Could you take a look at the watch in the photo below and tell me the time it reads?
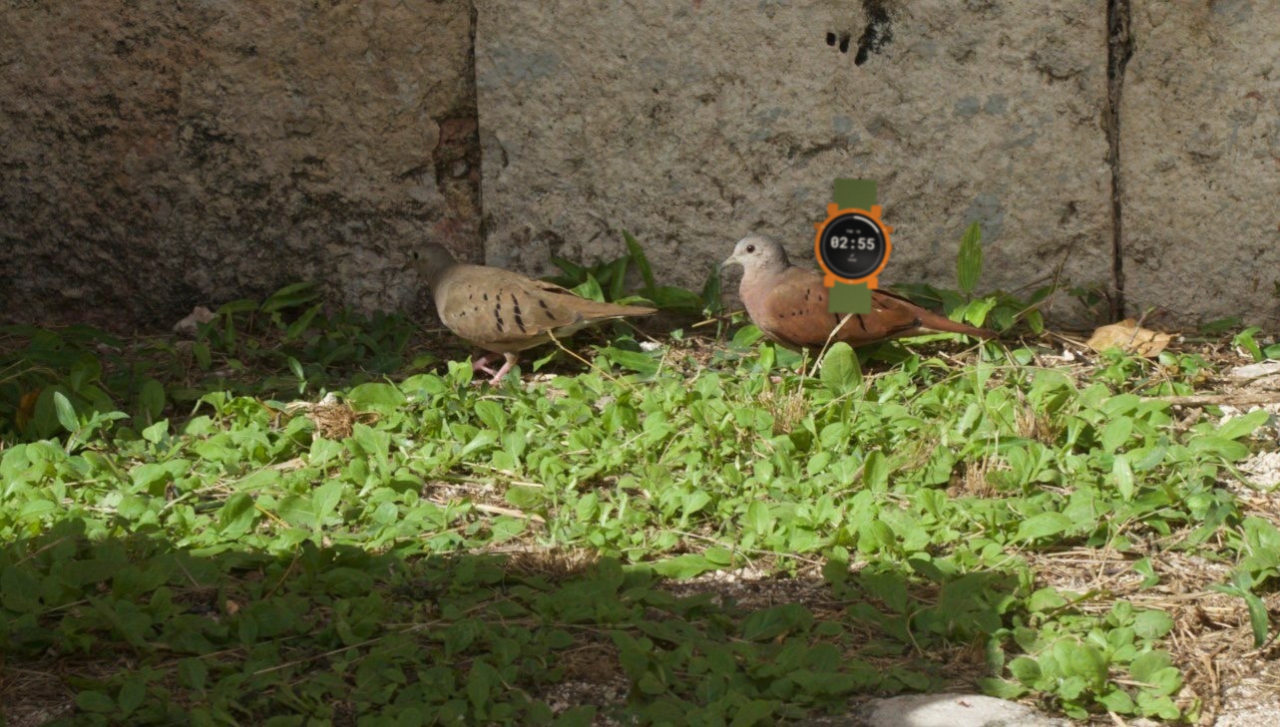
2:55
